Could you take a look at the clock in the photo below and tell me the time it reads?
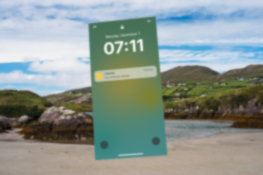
7:11
